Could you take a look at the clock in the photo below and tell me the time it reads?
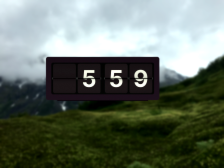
5:59
